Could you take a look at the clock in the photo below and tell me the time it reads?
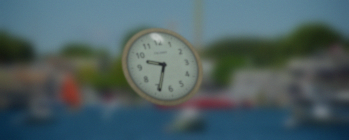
9:34
